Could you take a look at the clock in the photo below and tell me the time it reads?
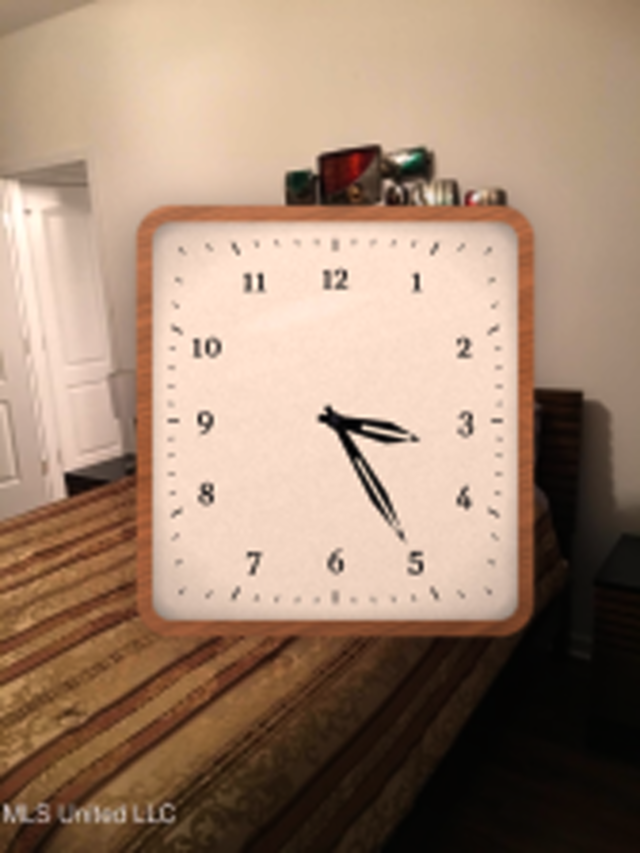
3:25
